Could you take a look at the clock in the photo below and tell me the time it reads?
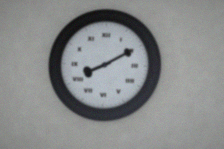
8:10
